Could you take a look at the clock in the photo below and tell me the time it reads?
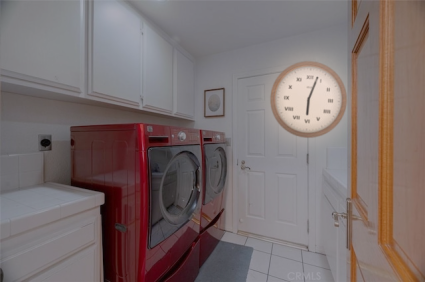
6:03
